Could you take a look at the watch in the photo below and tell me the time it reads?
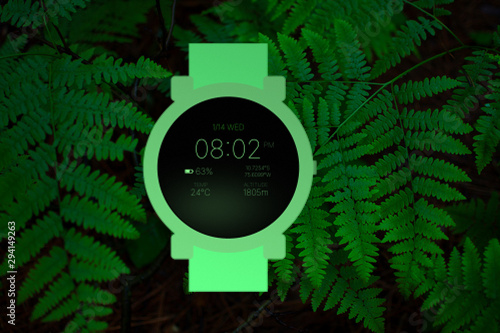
8:02
